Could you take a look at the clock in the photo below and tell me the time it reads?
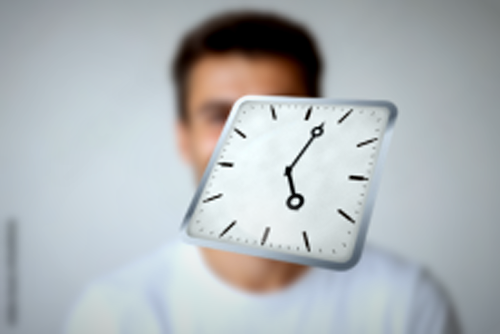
5:03
